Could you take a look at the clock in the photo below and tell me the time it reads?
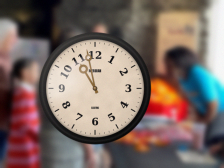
10:58
